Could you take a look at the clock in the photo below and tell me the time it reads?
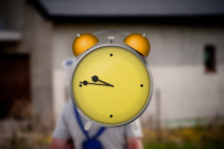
9:46
